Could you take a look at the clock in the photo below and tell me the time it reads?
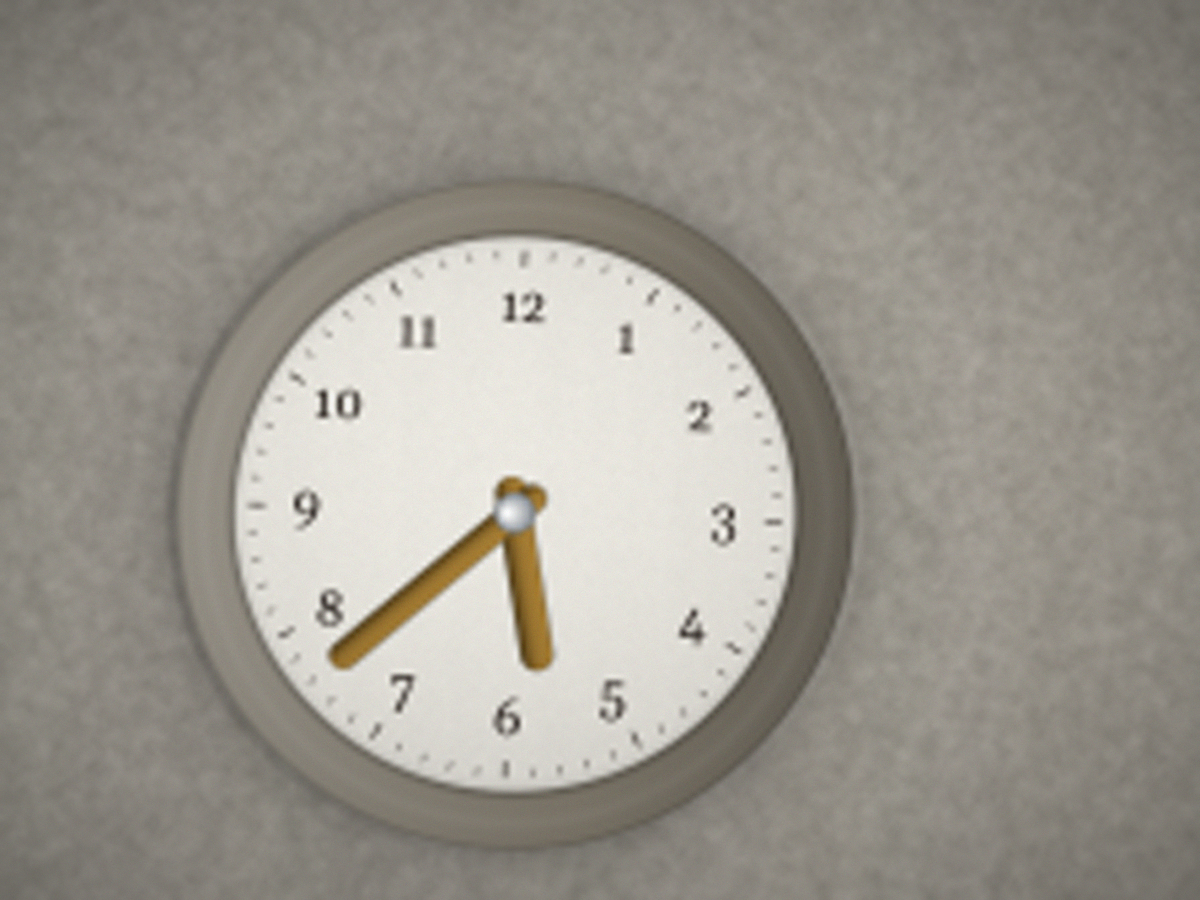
5:38
